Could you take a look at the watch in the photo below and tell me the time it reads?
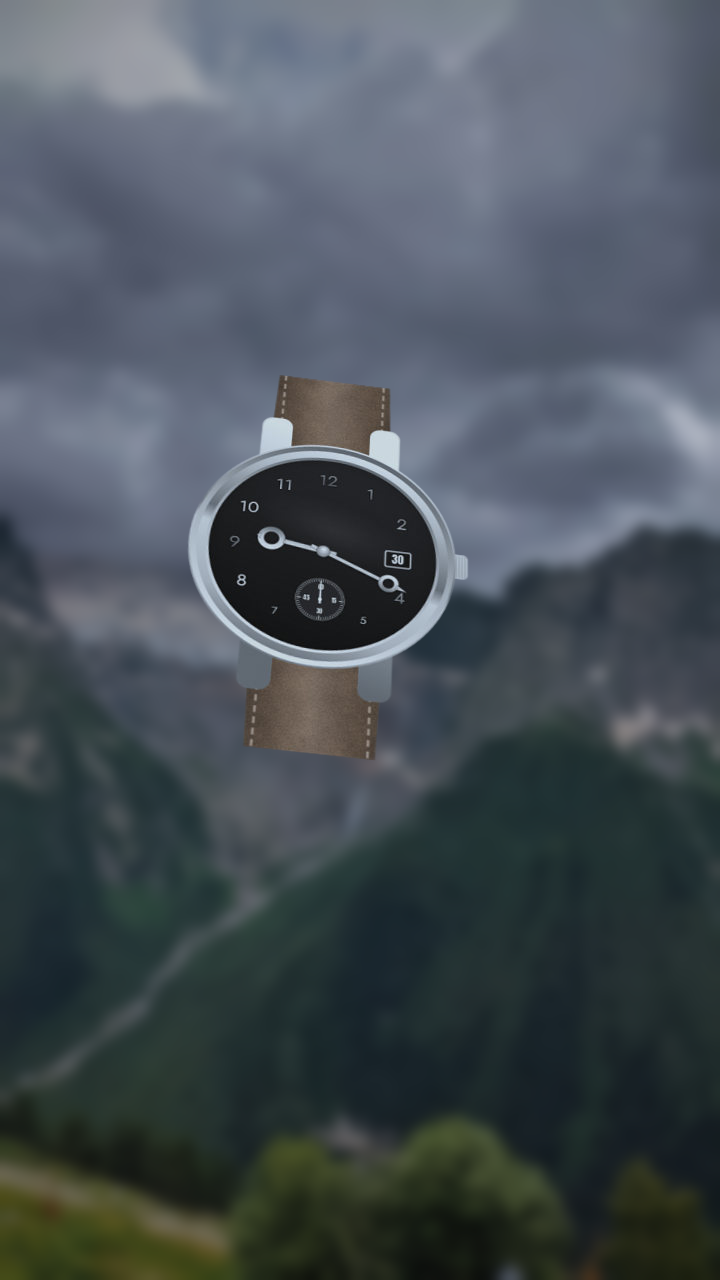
9:19
